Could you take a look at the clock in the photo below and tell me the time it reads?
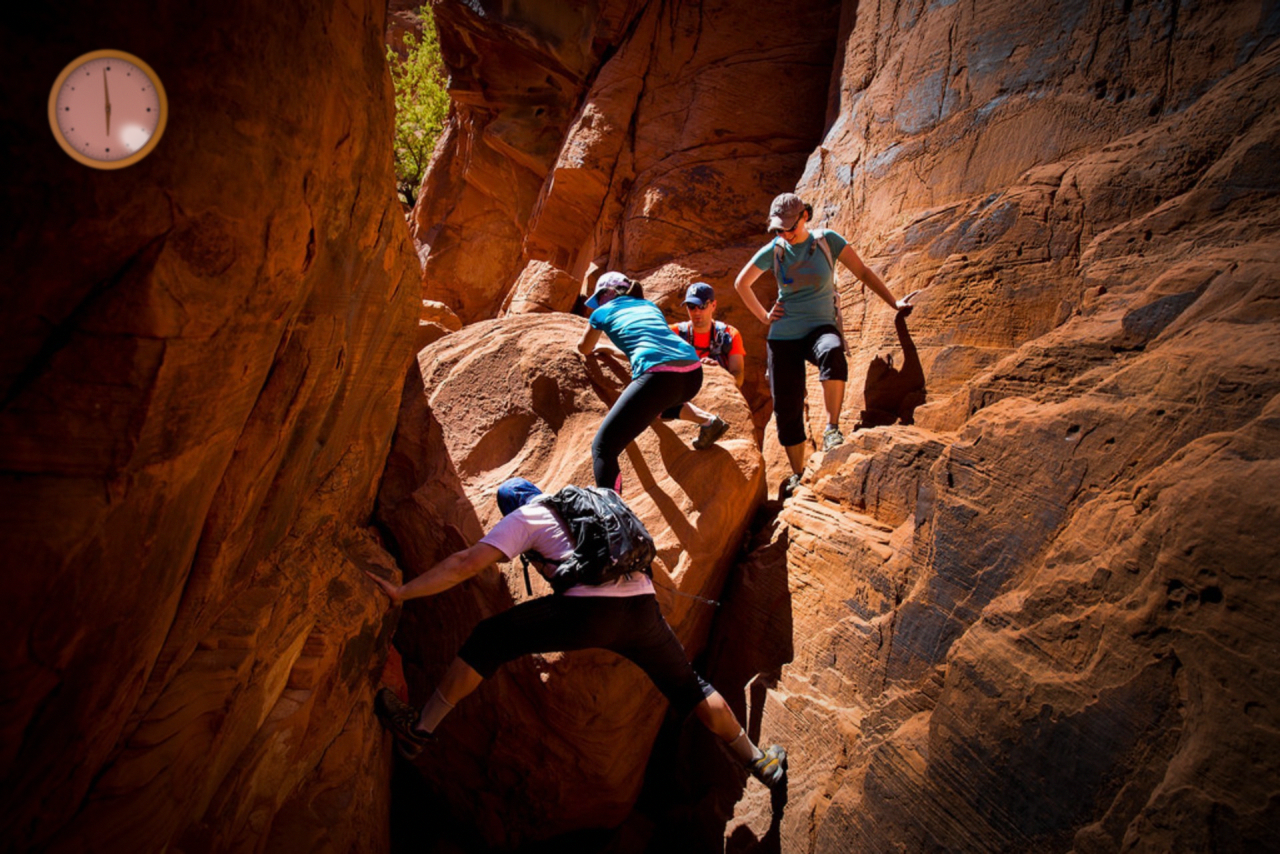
5:59
